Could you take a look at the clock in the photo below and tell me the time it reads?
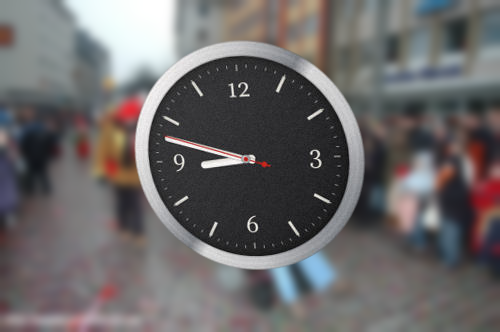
8:47:48
